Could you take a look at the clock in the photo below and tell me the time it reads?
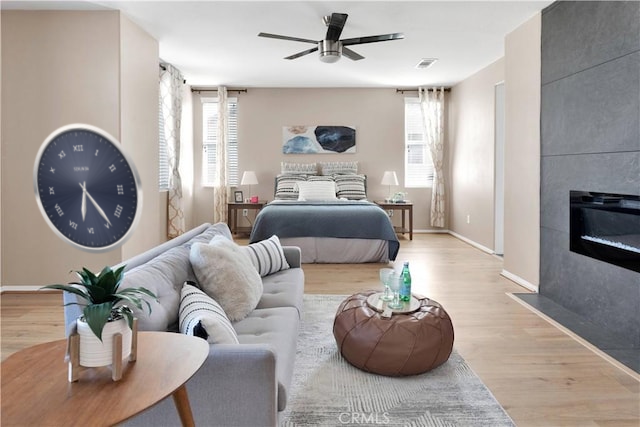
6:24
